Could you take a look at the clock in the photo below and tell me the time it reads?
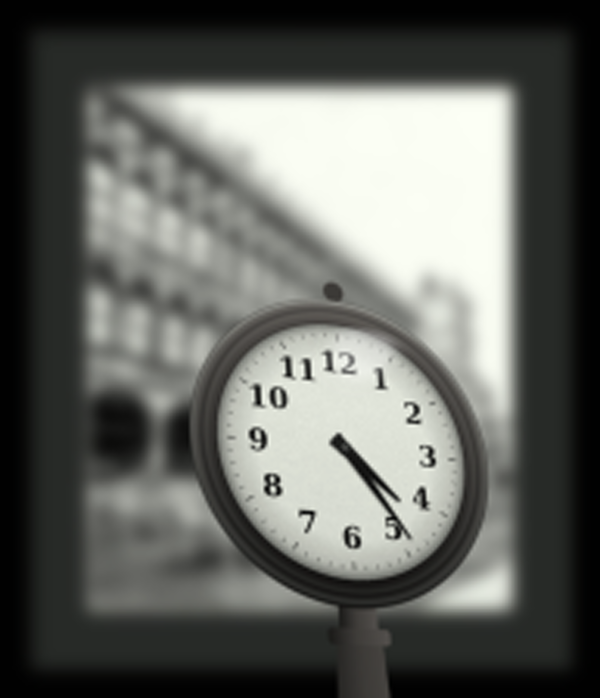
4:24
